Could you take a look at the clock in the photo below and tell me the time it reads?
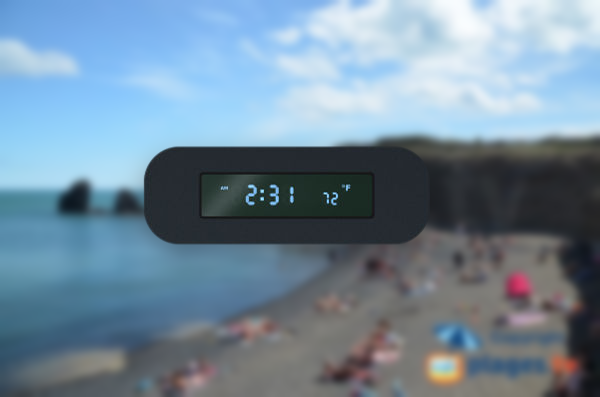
2:31
